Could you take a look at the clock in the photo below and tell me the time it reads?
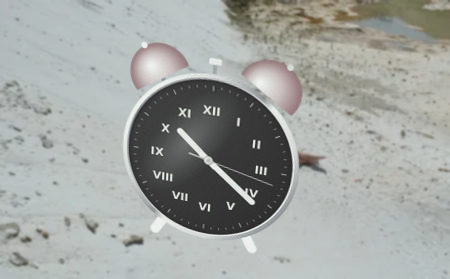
10:21:17
